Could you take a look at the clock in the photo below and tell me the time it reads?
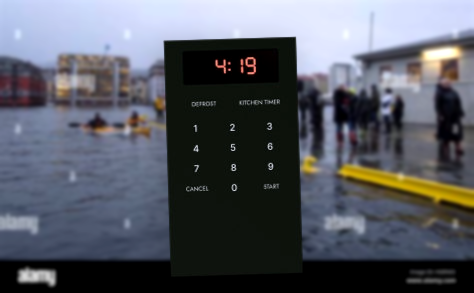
4:19
